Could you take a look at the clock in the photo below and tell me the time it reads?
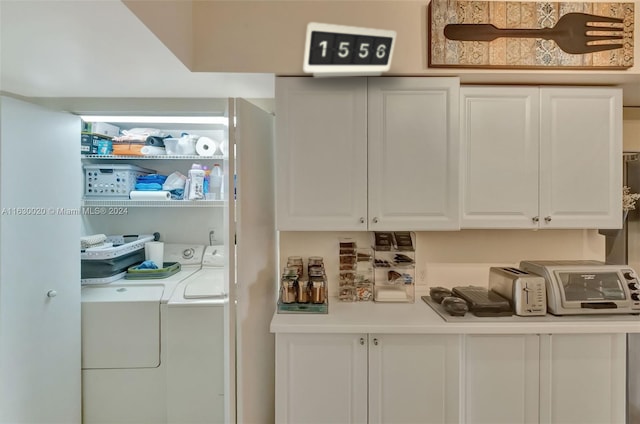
15:56
